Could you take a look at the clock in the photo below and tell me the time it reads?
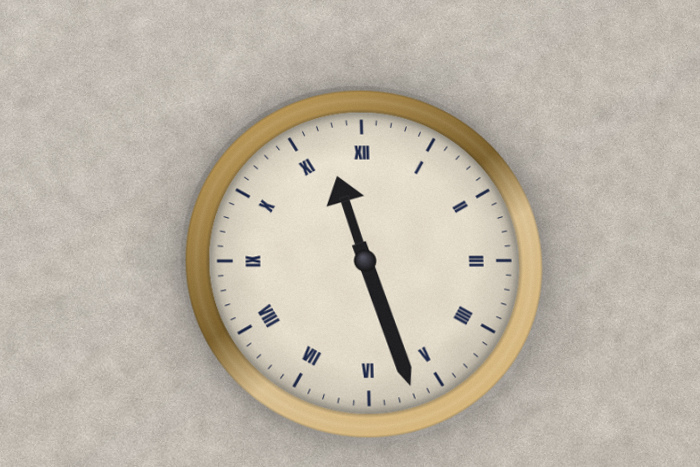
11:27
